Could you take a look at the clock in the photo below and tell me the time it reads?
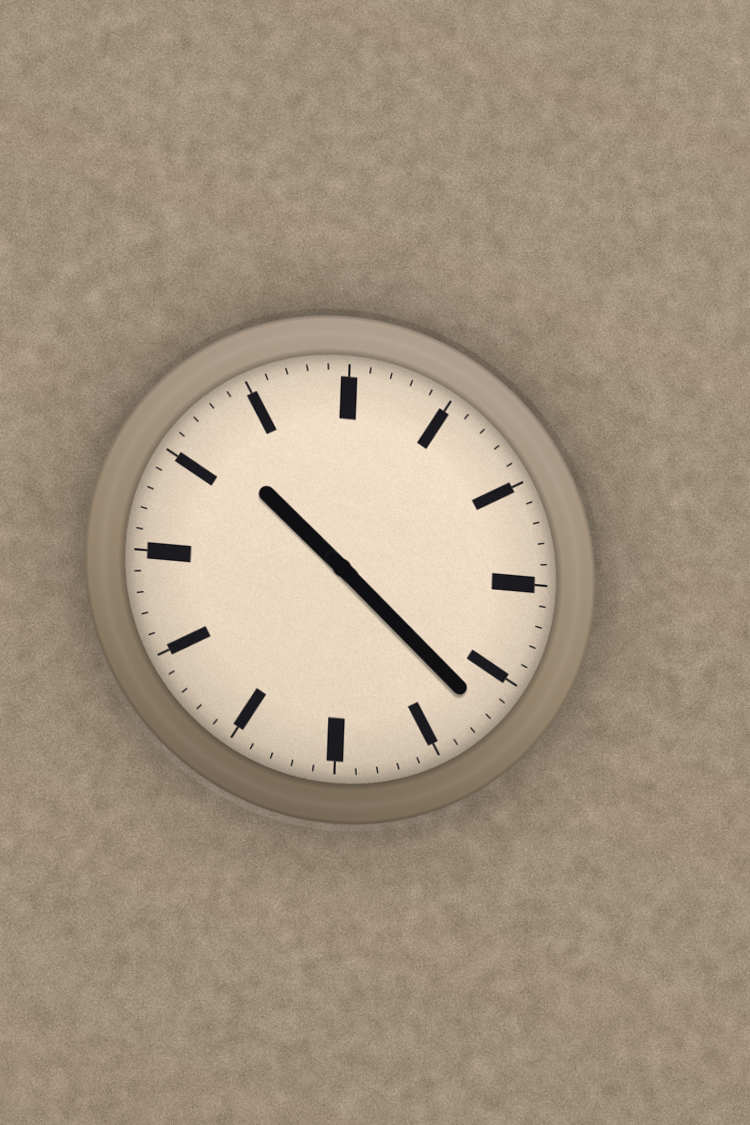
10:22
